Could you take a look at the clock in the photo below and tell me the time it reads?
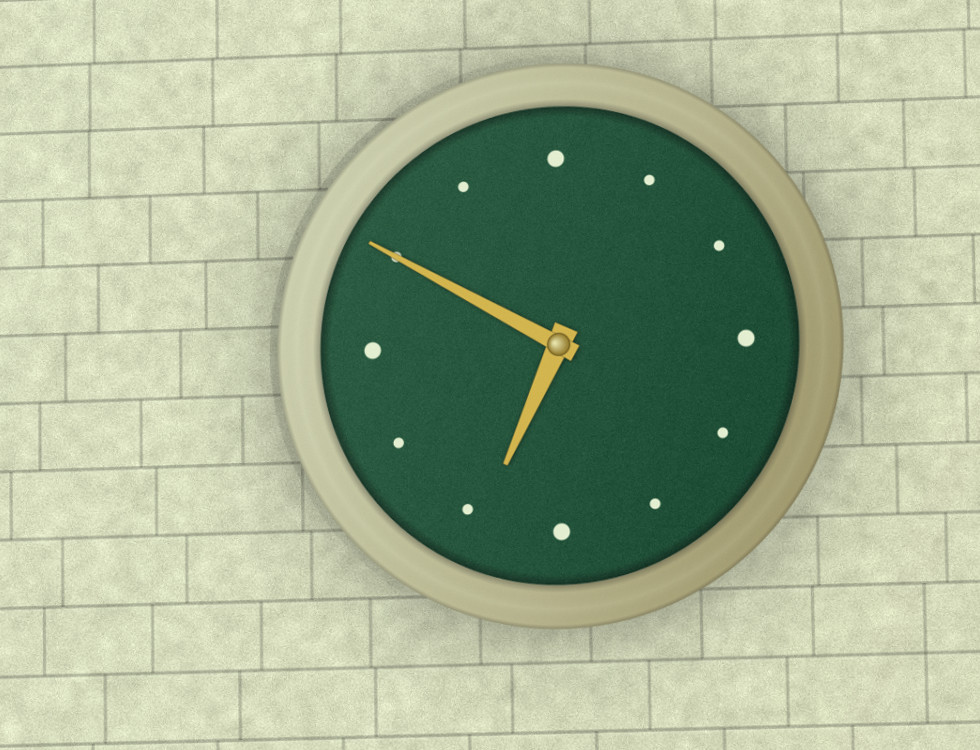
6:50
